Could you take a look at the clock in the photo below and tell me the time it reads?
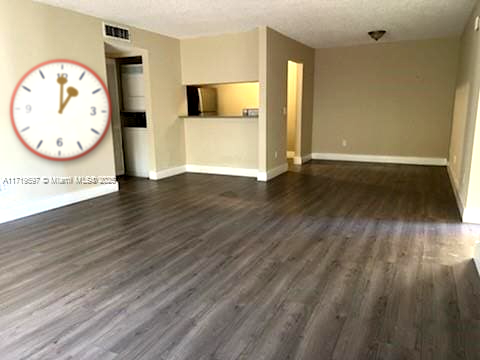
1:00
